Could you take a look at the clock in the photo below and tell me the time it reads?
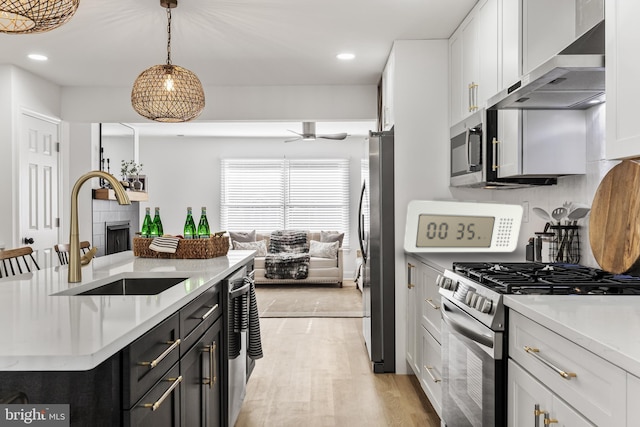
0:35
